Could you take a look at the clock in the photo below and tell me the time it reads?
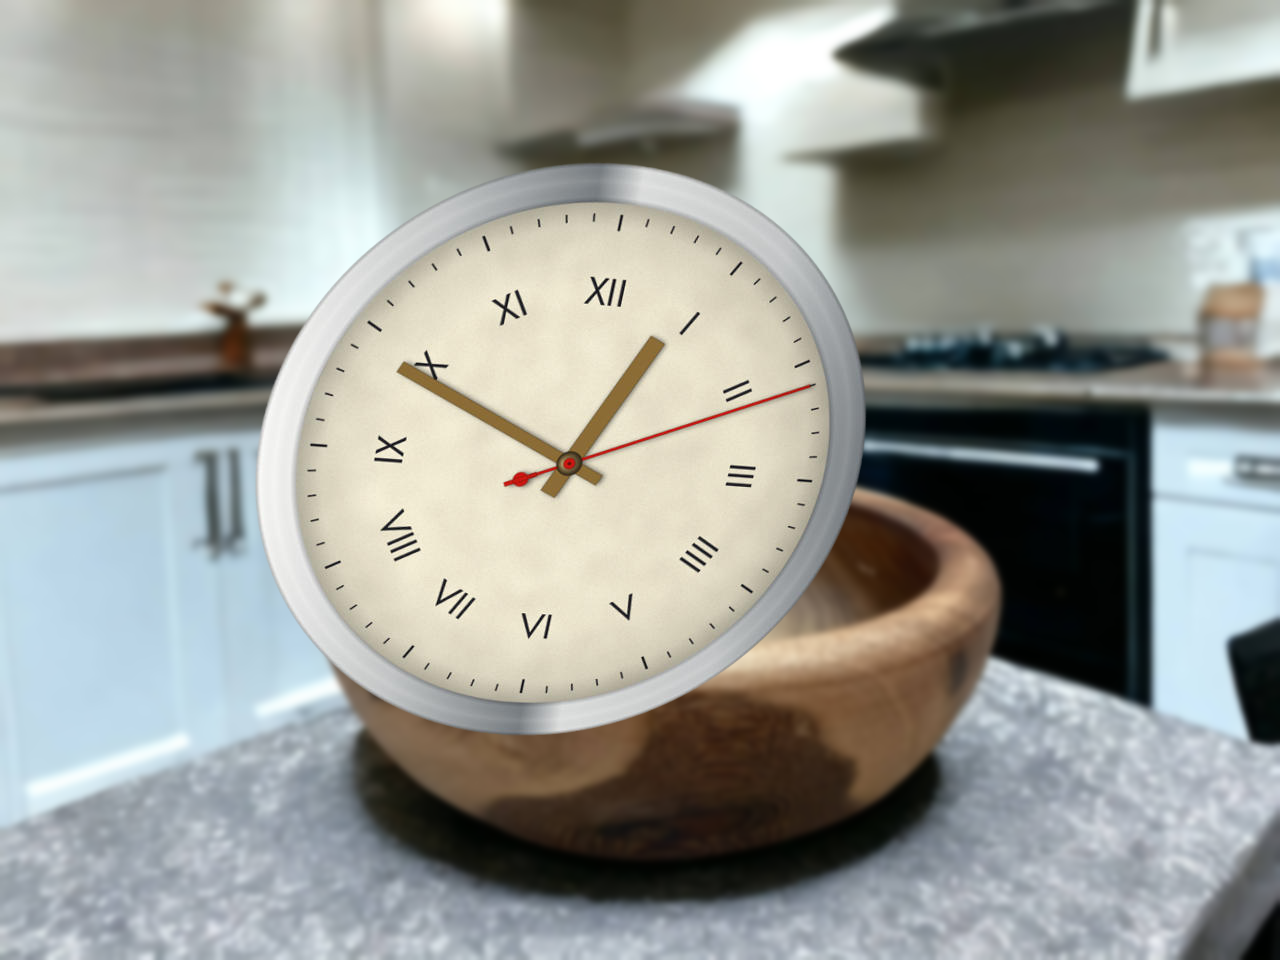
12:49:11
